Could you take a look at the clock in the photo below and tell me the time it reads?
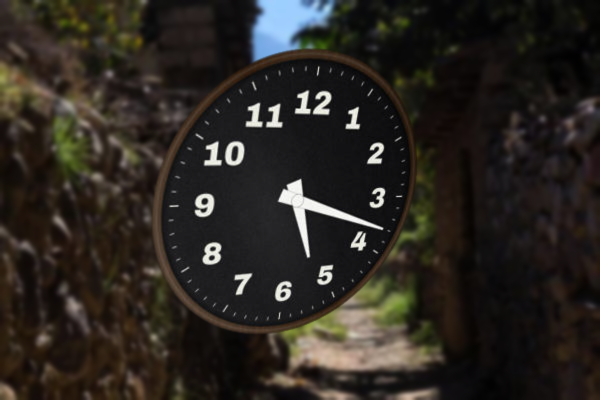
5:18
